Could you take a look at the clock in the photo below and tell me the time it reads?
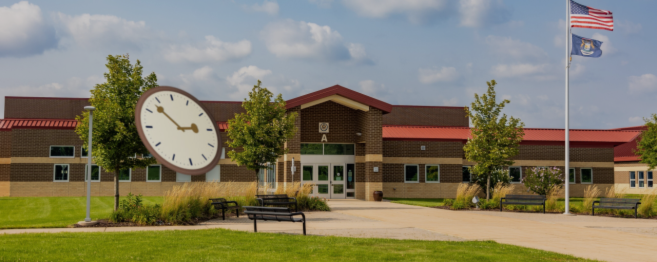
2:53
